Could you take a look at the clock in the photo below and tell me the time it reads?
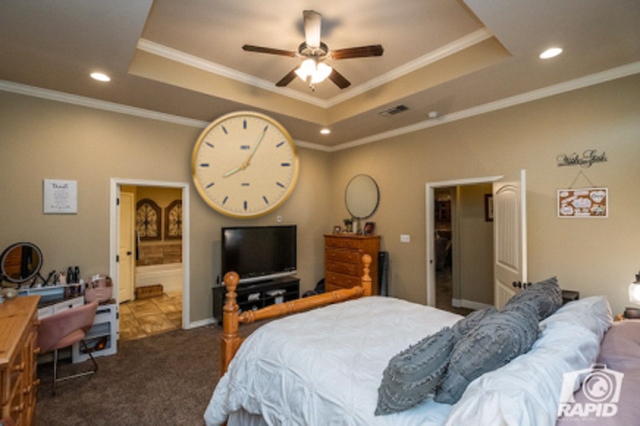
8:05
